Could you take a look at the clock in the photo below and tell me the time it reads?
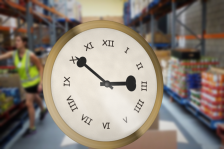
2:51
